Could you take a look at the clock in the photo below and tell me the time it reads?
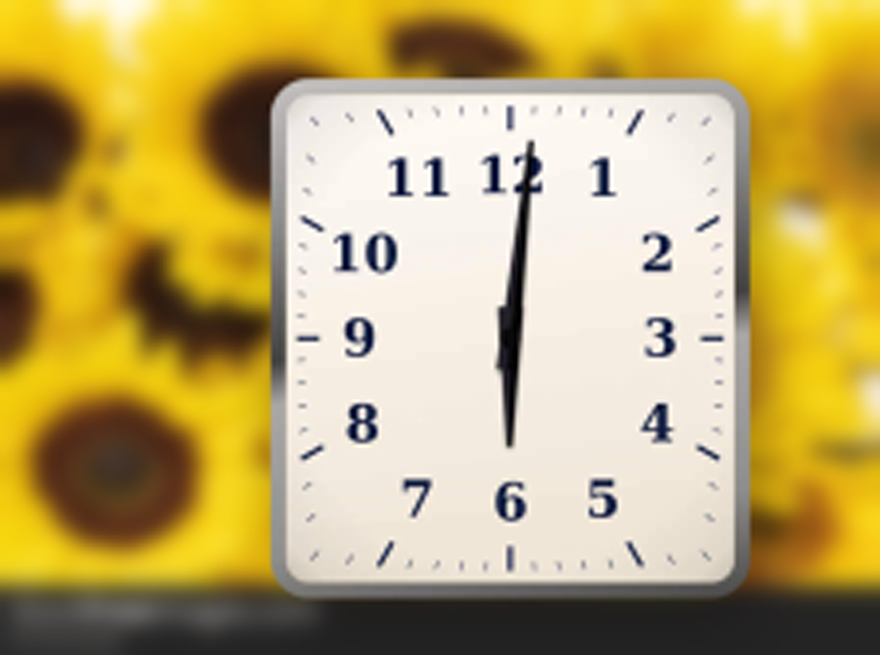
6:01
